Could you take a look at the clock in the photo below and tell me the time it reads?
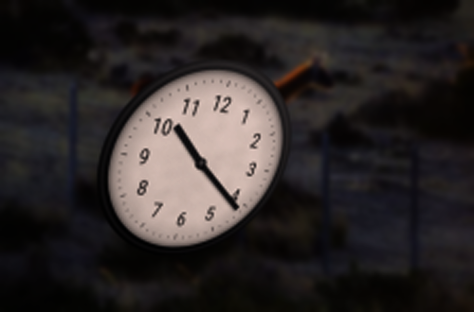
10:21
